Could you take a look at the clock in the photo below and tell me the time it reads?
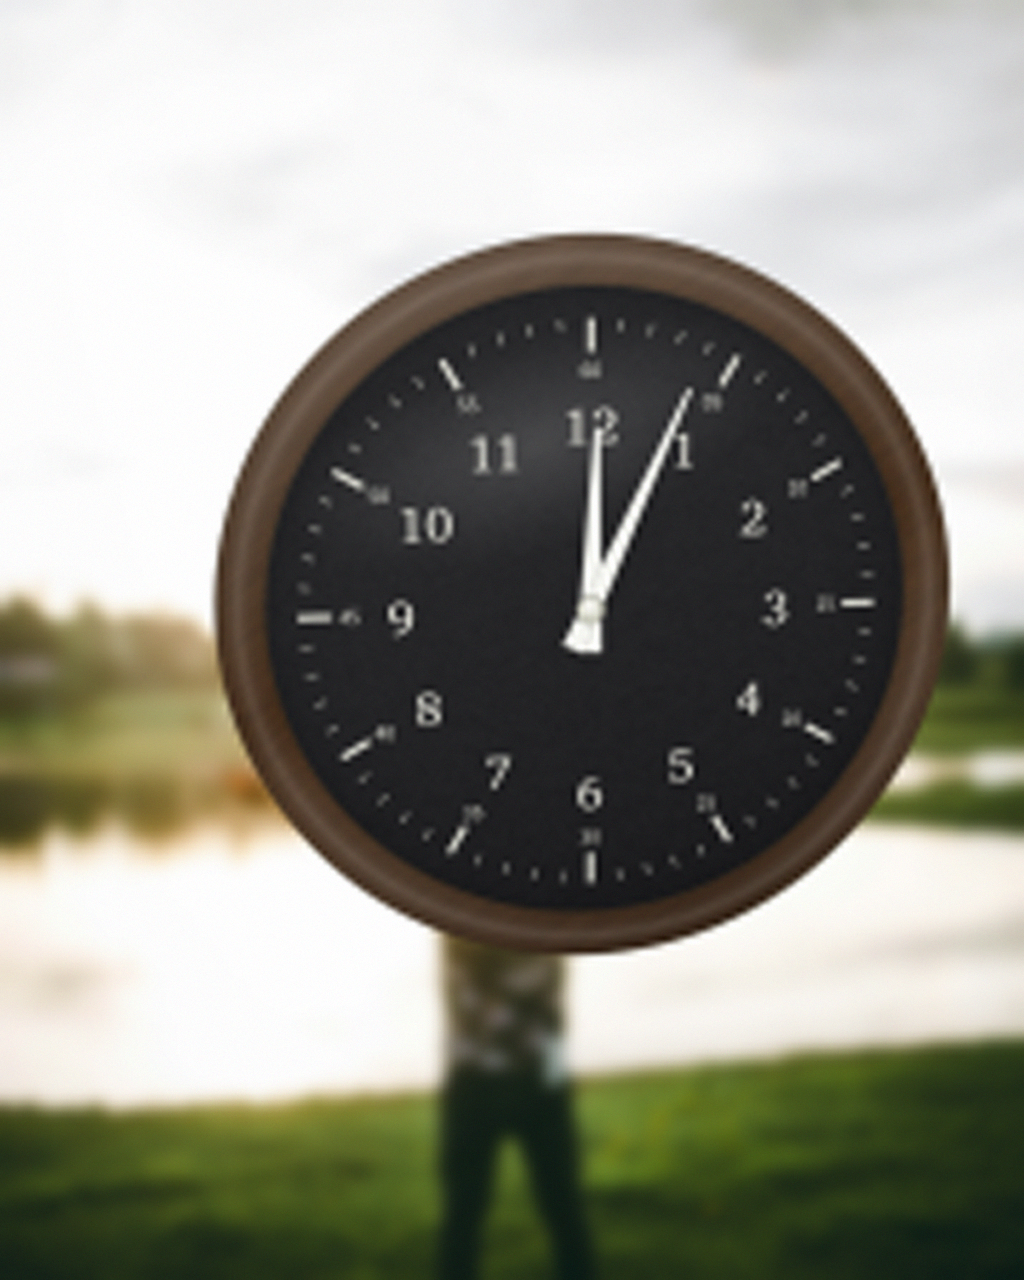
12:04
